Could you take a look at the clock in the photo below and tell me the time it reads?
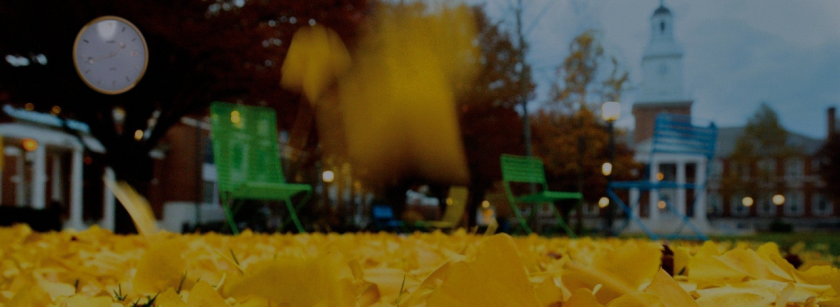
1:43
